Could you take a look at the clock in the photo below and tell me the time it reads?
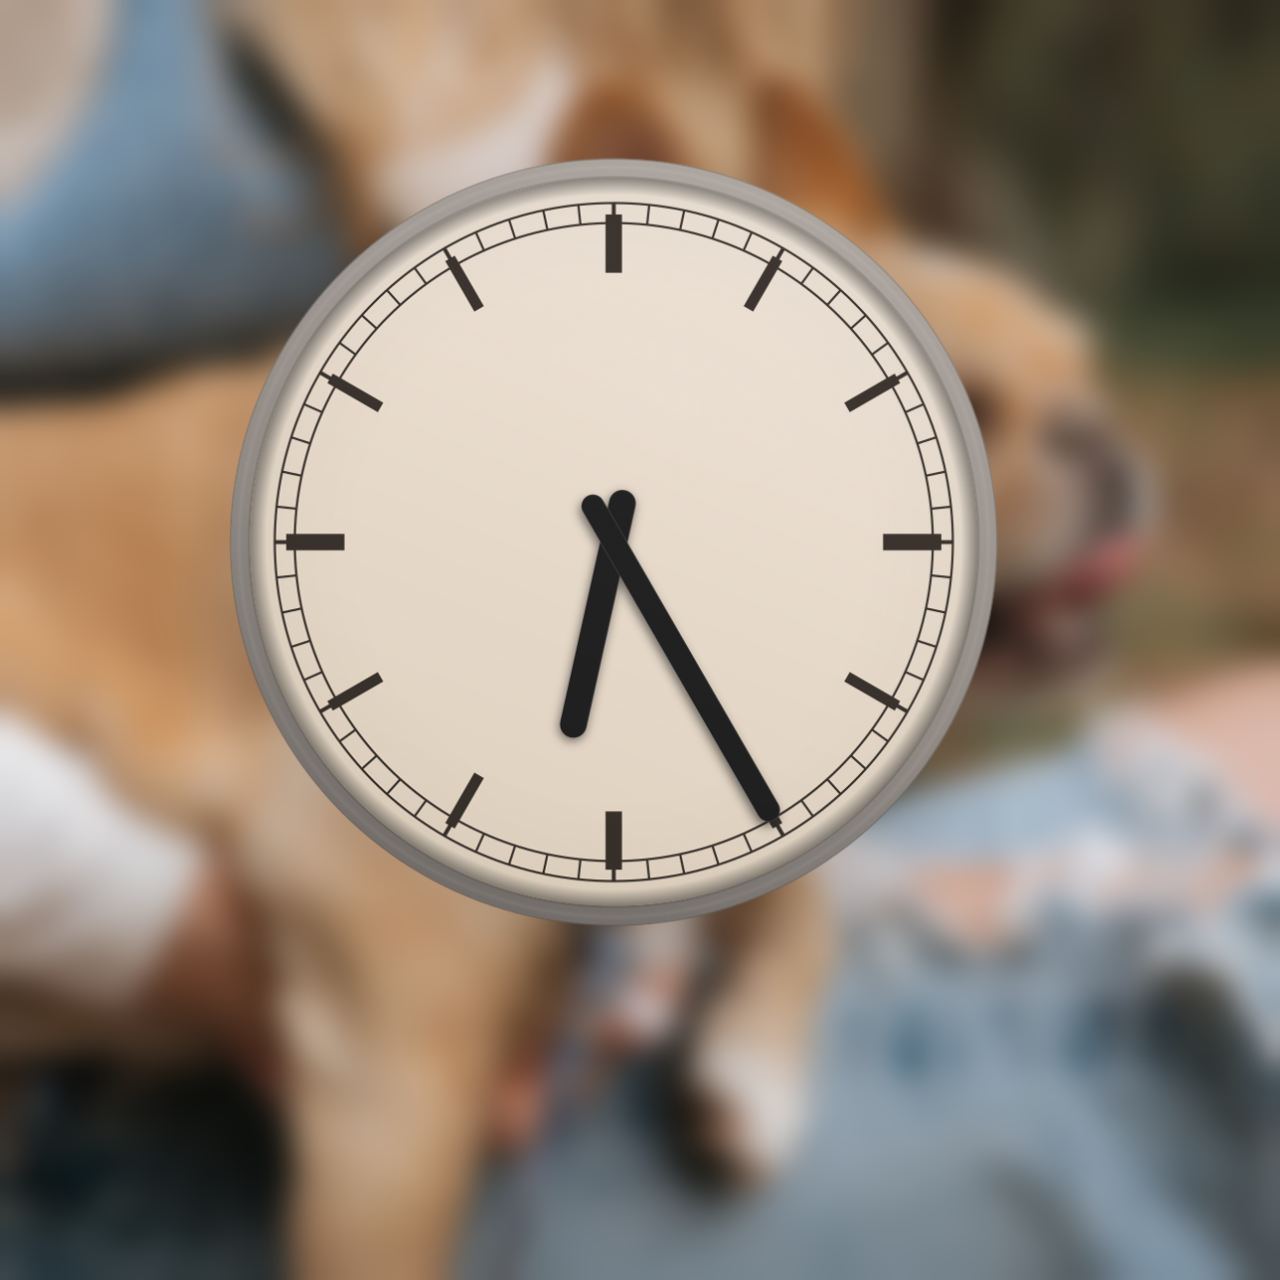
6:25
